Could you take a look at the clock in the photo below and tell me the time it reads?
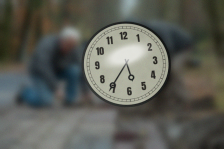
5:36
